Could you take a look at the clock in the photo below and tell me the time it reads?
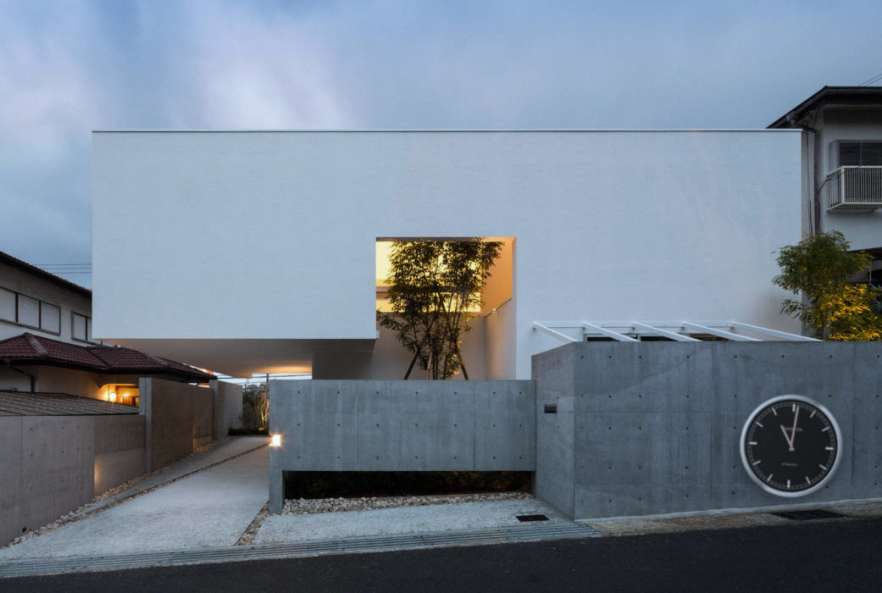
11:01
